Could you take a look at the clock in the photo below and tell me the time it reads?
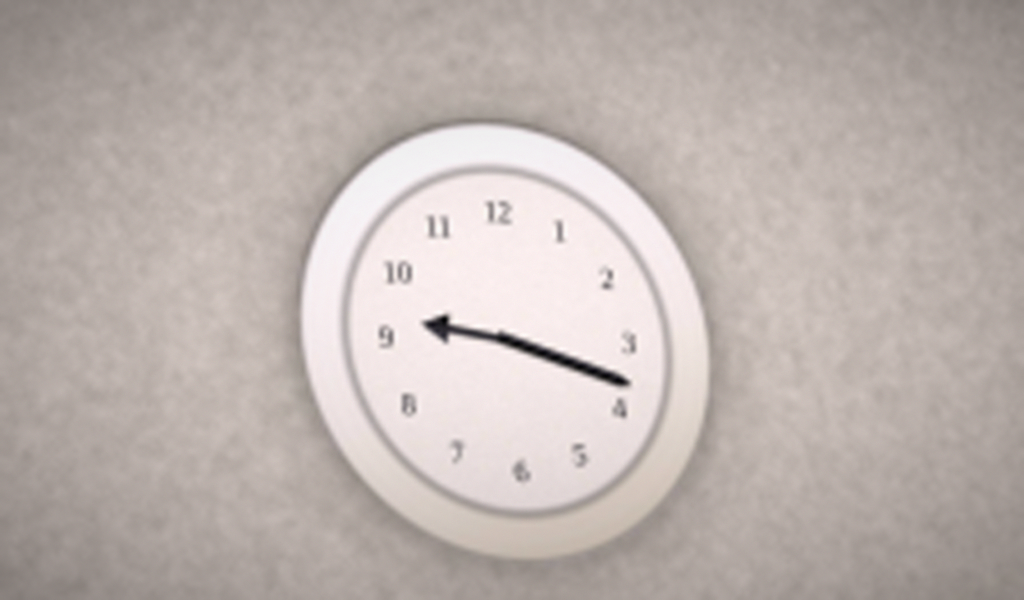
9:18
